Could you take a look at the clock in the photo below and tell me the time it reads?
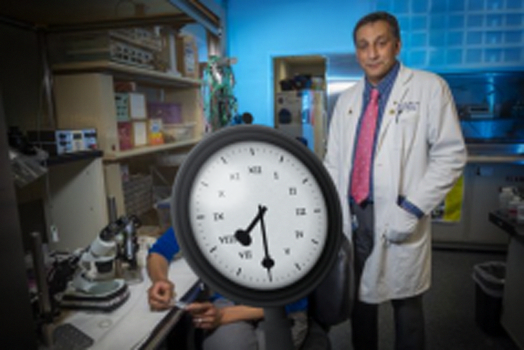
7:30
